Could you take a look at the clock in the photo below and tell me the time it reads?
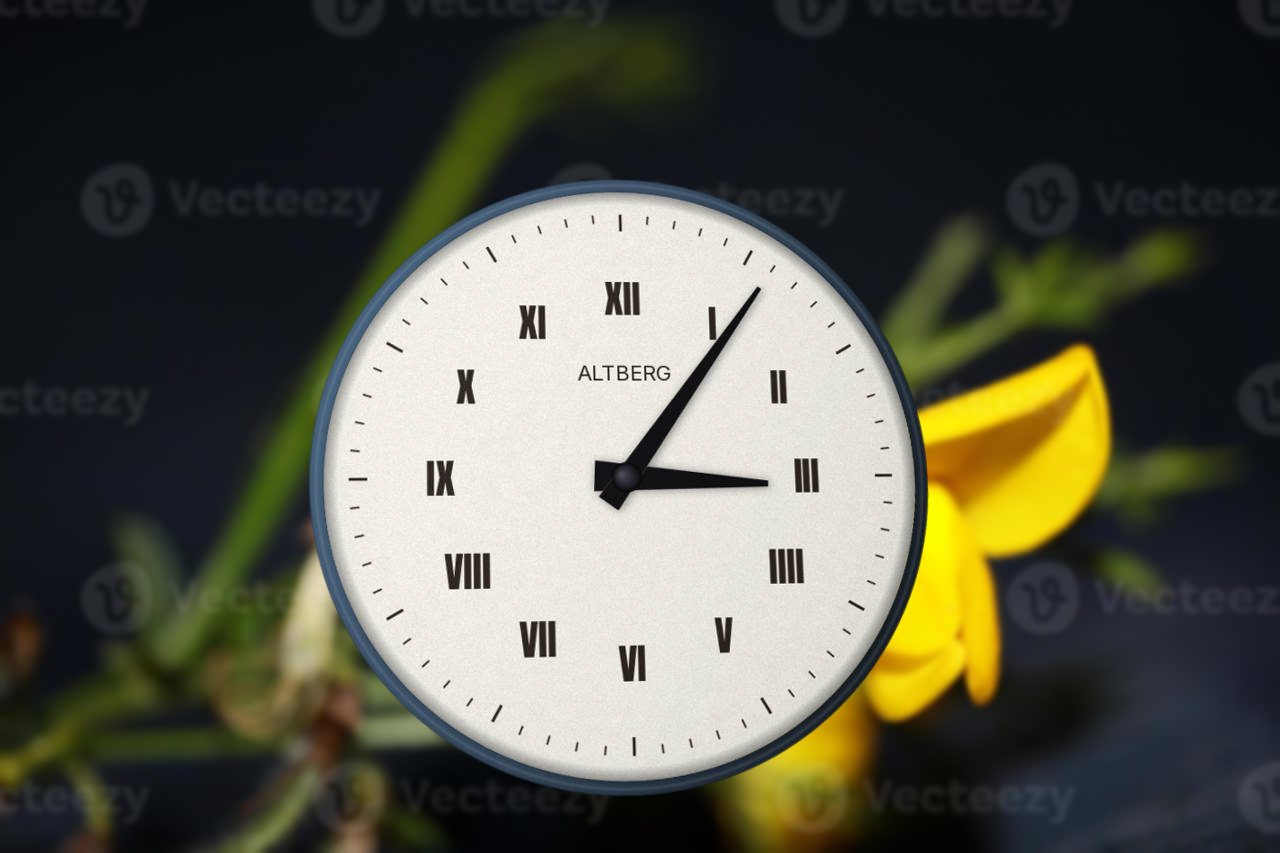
3:06
